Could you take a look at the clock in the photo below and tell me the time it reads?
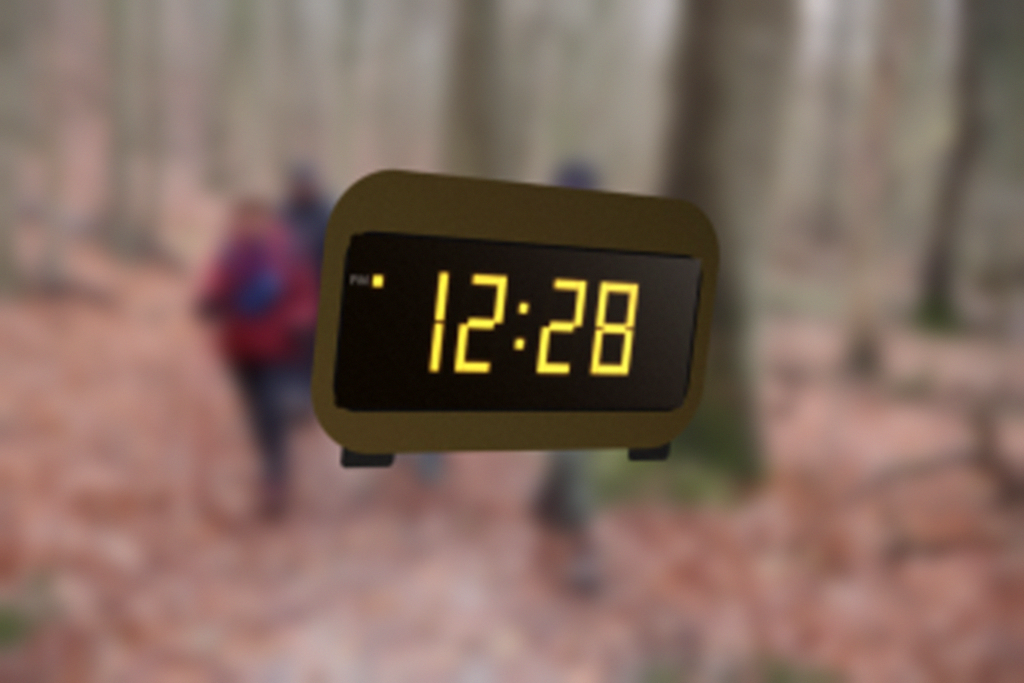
12:28
